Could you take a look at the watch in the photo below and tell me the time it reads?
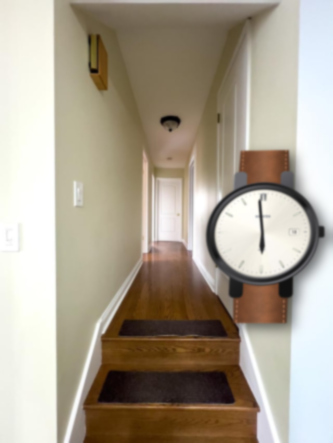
5:59
